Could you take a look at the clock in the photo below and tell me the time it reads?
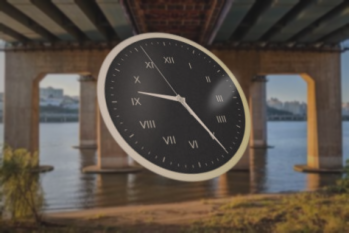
9:24:56
